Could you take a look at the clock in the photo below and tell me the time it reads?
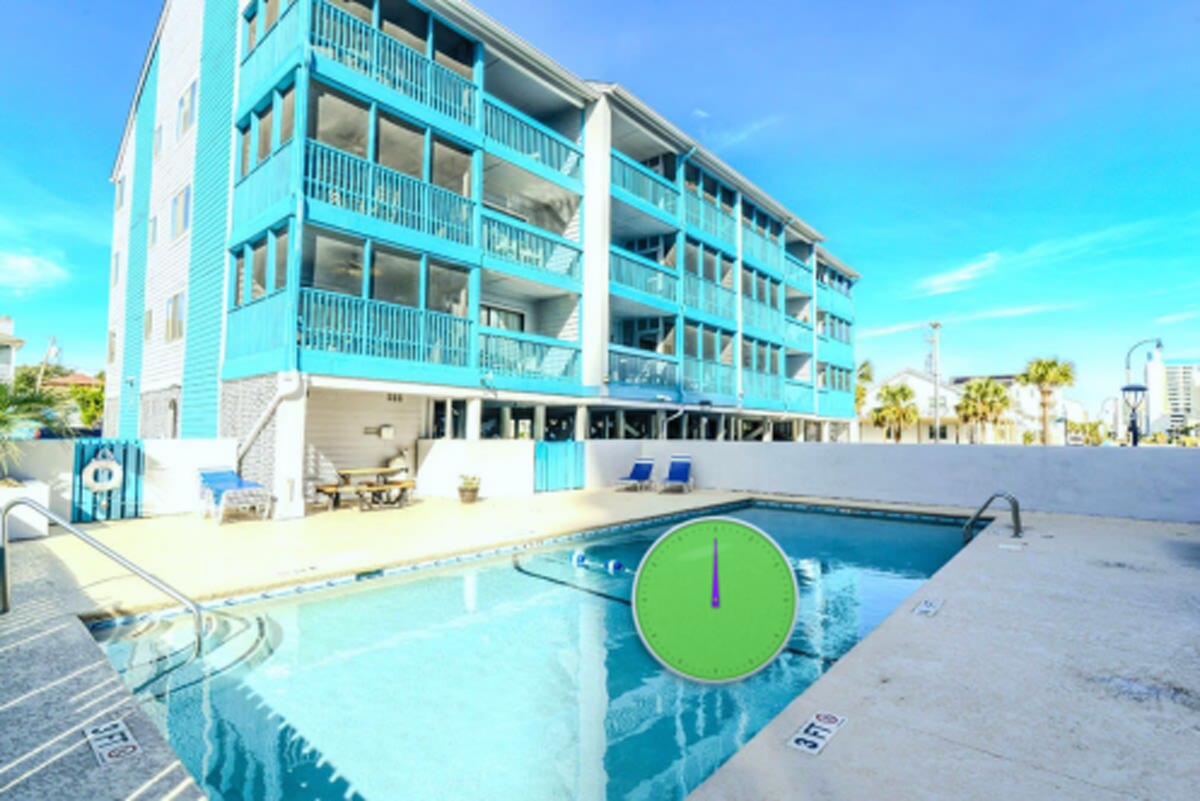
12:00
